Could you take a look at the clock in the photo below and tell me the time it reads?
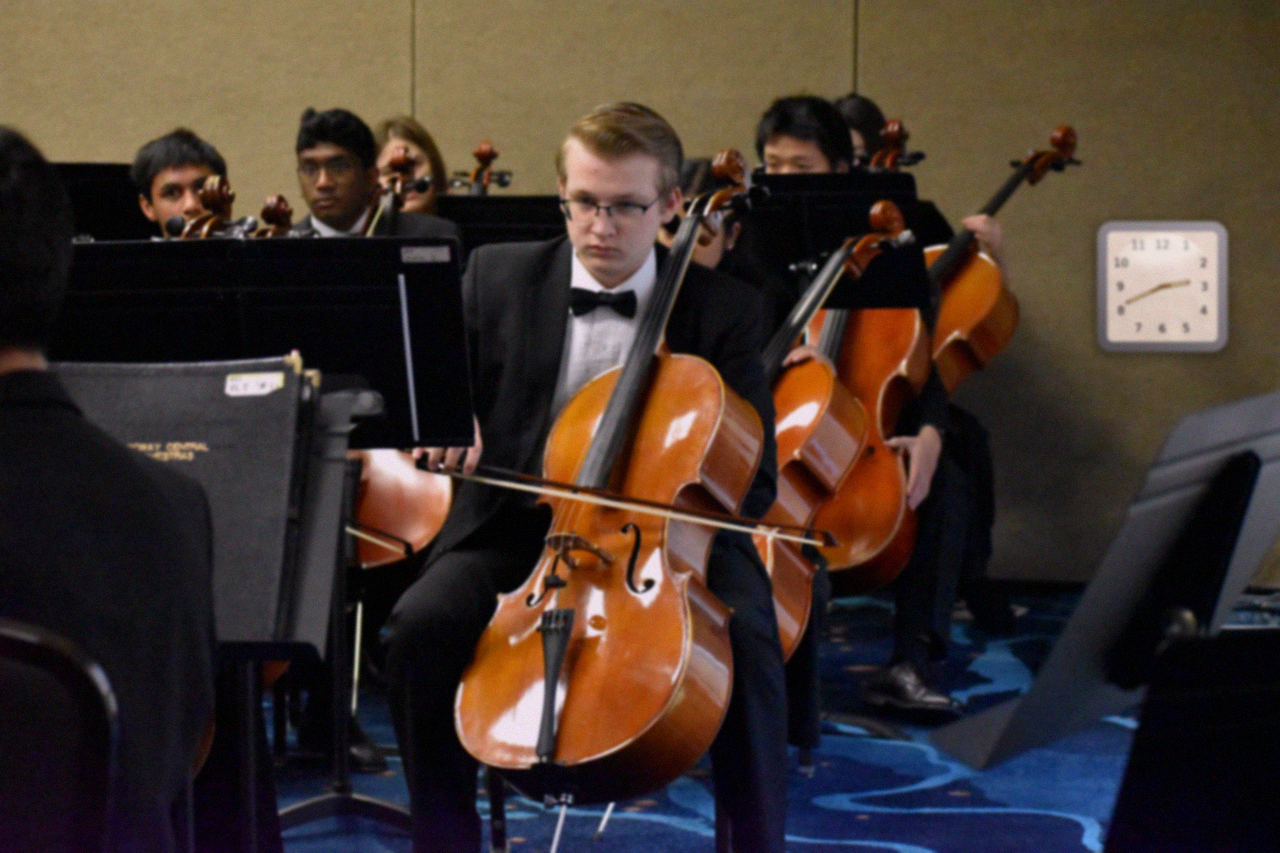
2:41
